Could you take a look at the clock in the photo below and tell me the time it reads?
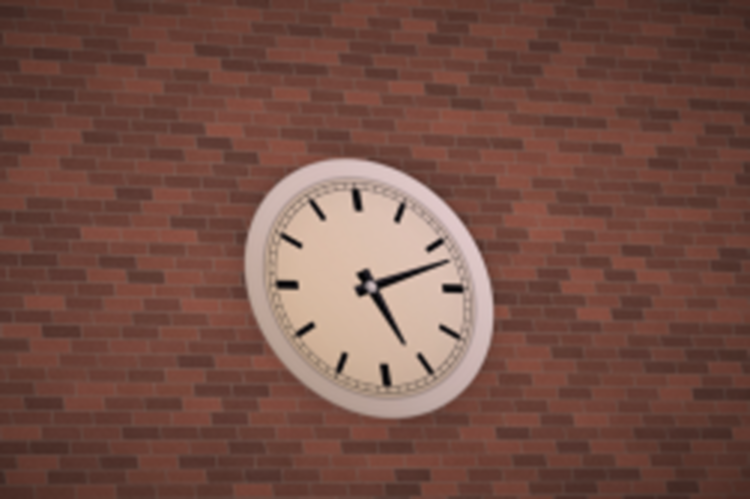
5:12
